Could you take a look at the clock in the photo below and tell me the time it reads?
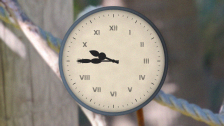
9:45
